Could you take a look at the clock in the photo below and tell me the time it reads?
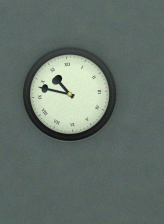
10:48
